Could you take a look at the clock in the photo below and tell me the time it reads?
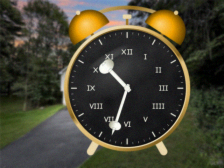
10:33
